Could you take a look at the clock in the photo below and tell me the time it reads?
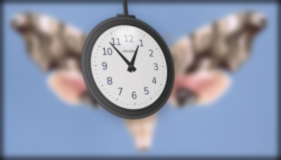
12:53
